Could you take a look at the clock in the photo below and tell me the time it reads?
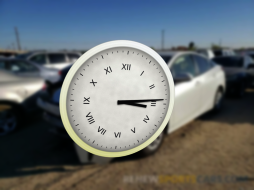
3:14
